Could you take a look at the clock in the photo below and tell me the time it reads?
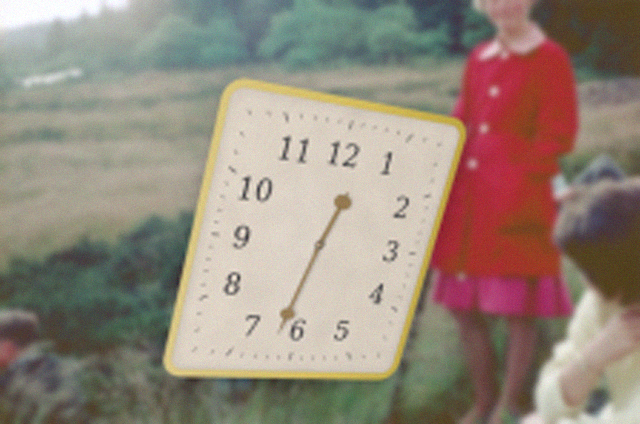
12:32
